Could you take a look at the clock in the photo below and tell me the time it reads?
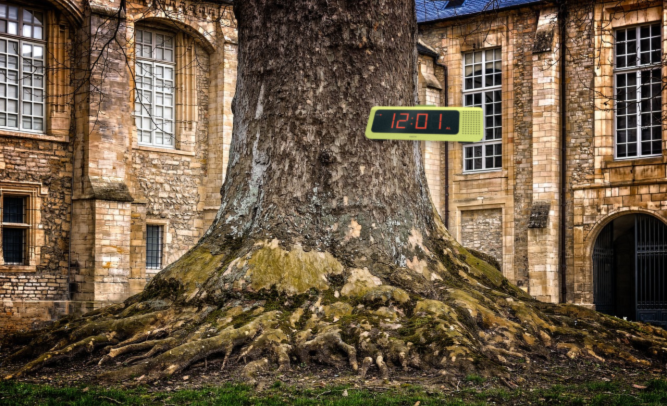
12:01
